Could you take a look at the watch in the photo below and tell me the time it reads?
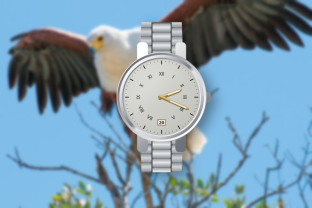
2:19
